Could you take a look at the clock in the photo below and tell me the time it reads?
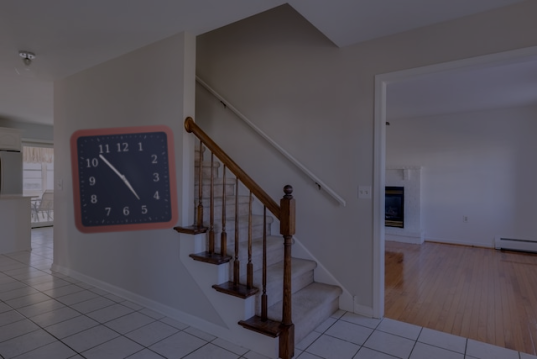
4:53
